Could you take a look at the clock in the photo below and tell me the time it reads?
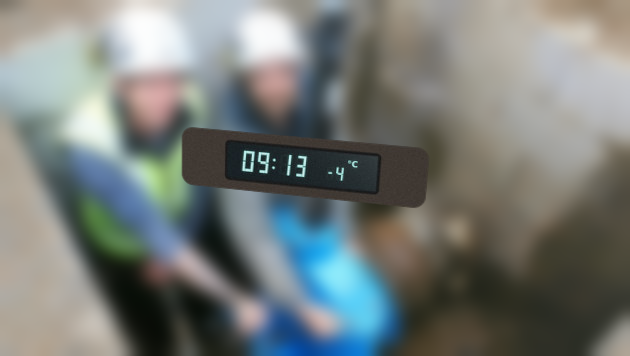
9:13
